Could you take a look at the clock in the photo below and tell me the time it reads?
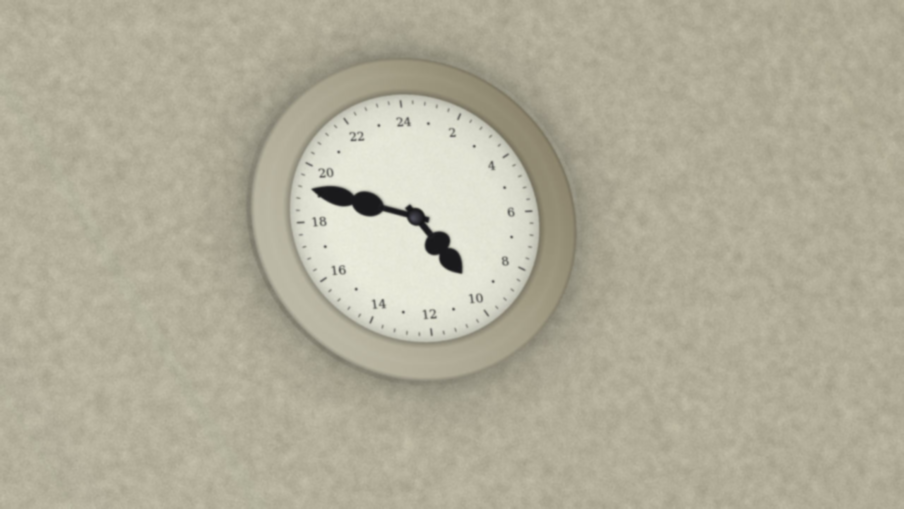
9:48
